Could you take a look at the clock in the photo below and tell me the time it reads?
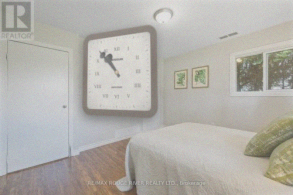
10:53
